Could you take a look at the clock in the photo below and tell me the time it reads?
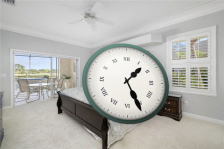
1:26
